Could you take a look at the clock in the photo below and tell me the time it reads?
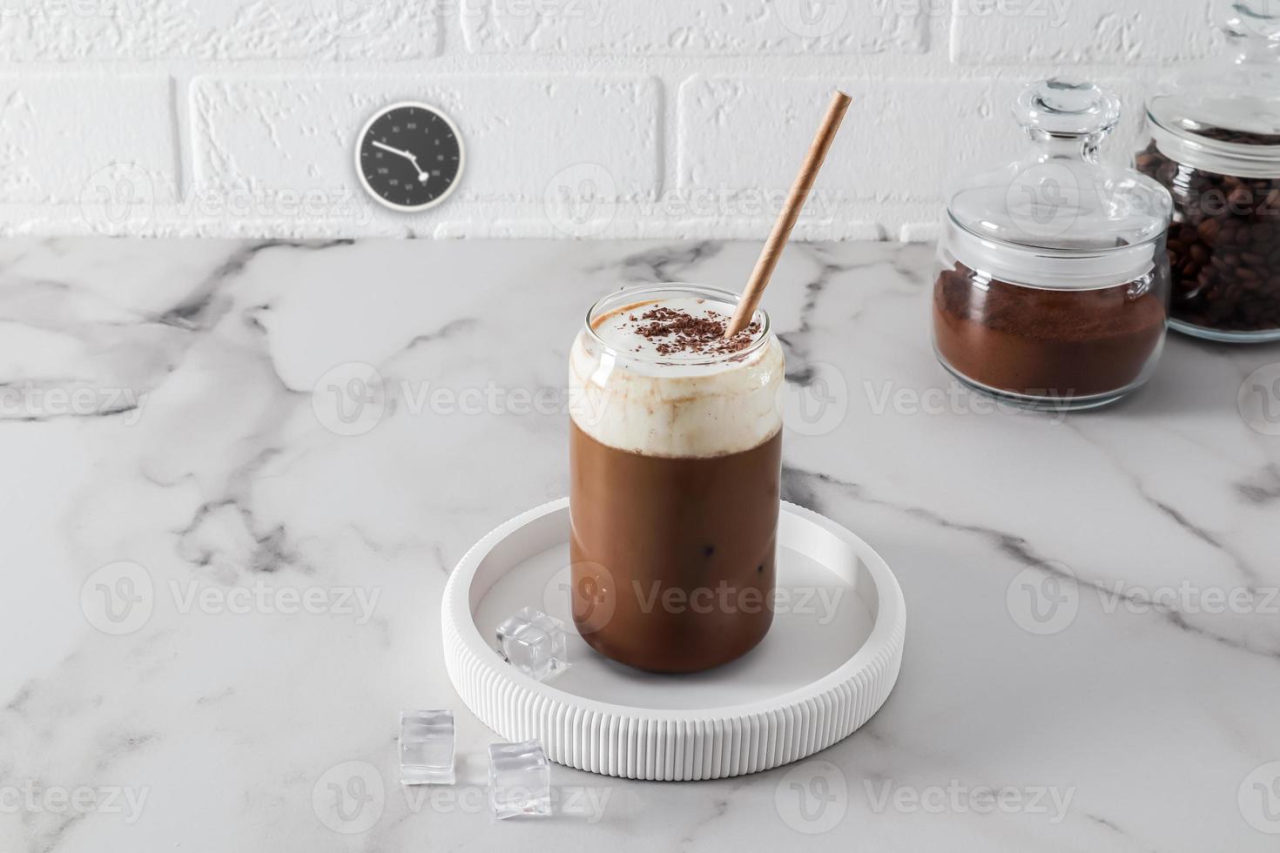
4:48
